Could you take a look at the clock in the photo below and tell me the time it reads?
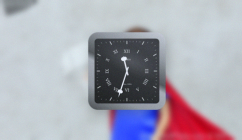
11:33
